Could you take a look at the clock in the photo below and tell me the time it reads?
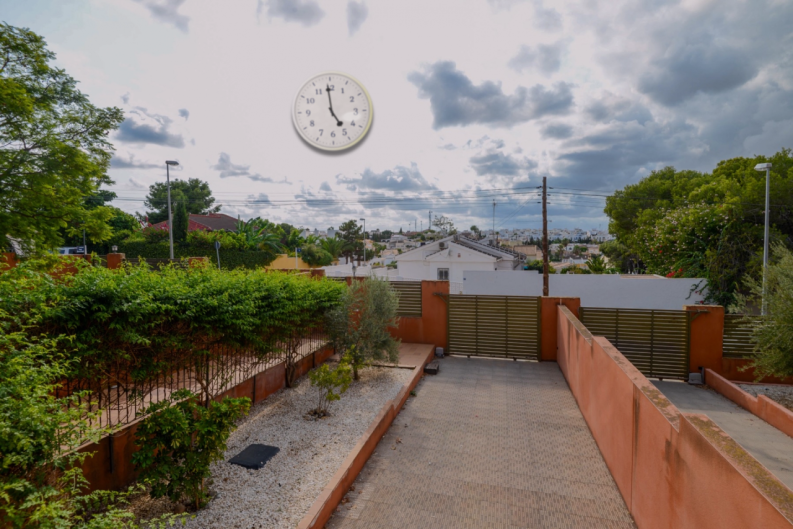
4:59
